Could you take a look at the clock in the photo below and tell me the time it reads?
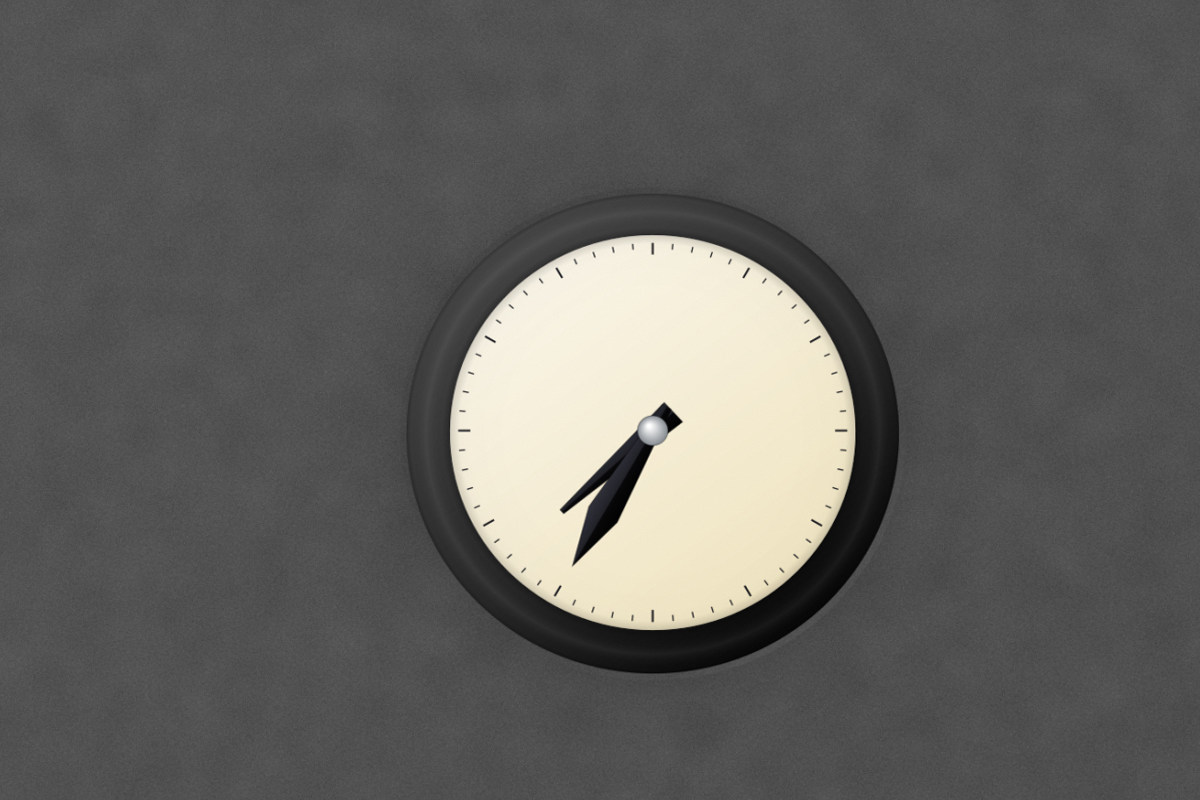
7:35
